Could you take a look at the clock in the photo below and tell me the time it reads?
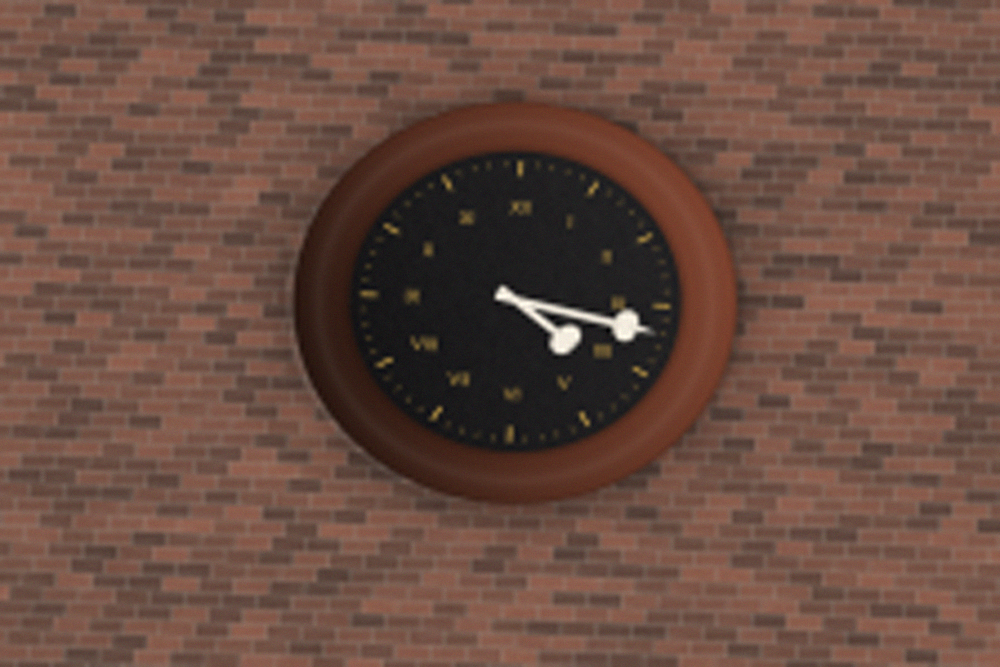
4:17
